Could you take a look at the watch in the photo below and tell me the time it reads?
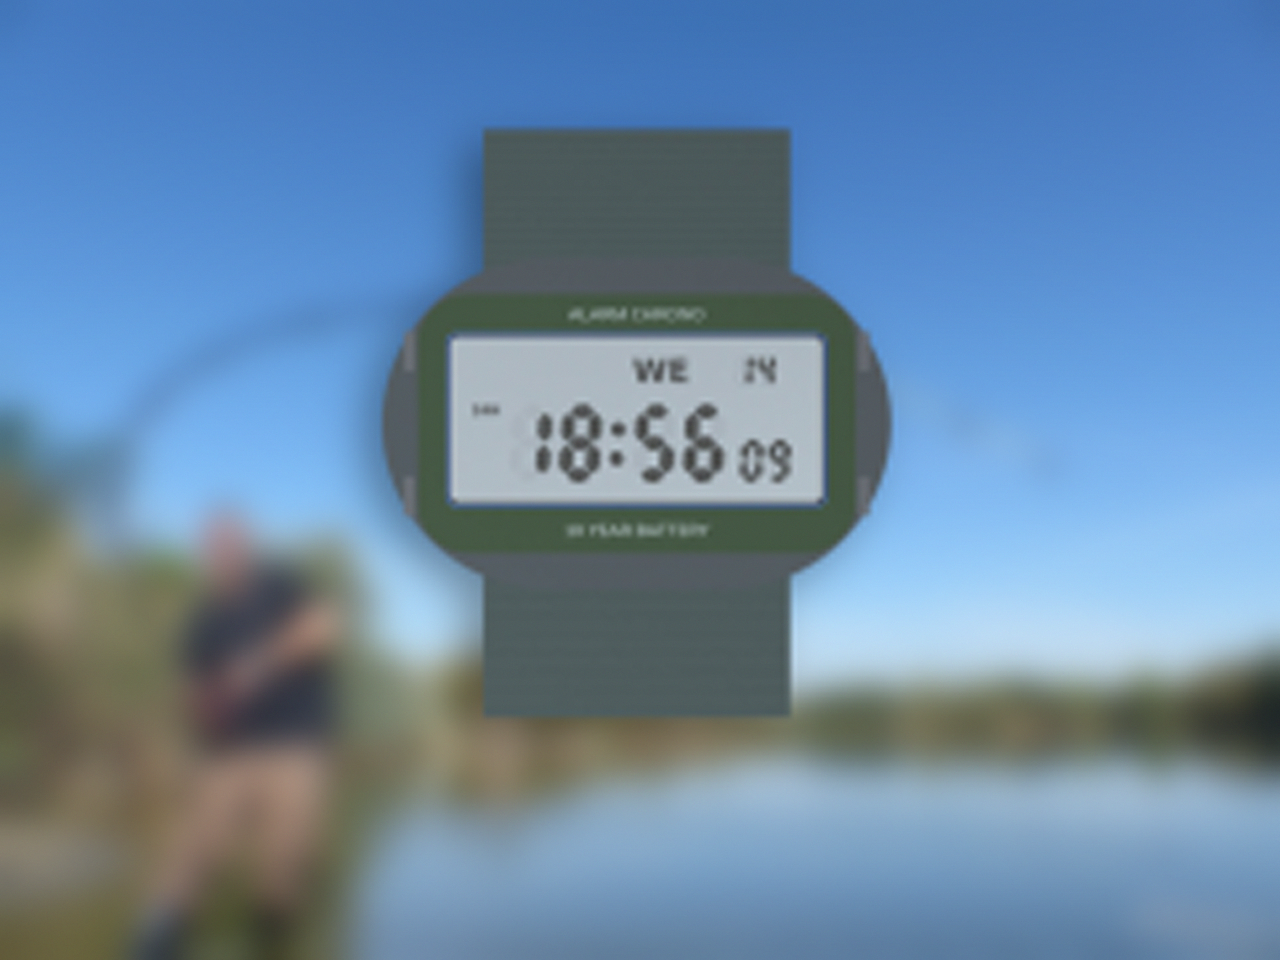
18:56:09
